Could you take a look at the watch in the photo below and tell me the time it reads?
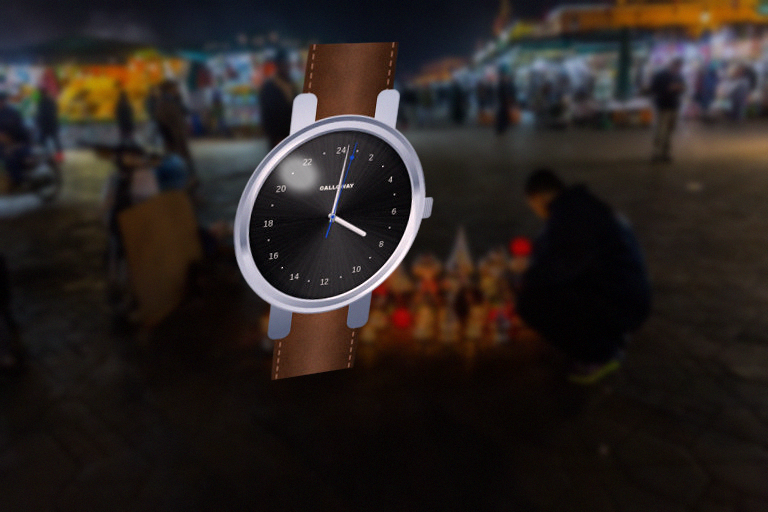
8:01:02
